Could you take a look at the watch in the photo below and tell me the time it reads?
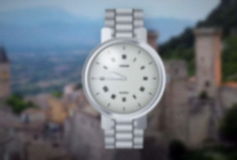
9:45
